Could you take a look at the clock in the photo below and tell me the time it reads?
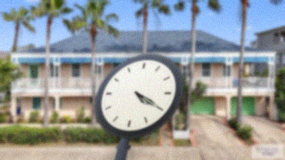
4:20
